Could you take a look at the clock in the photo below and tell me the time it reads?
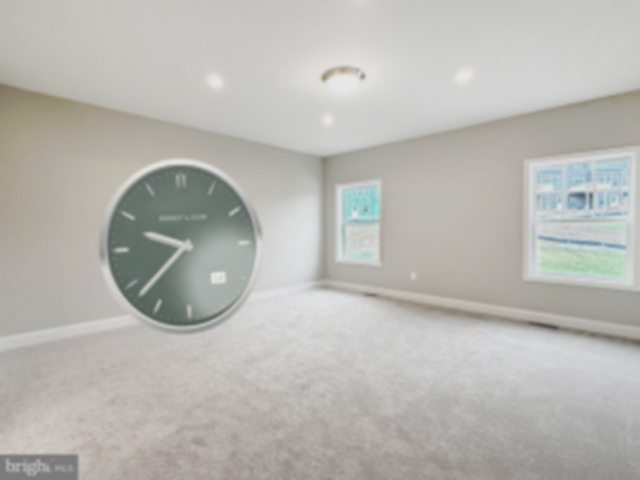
9:38
